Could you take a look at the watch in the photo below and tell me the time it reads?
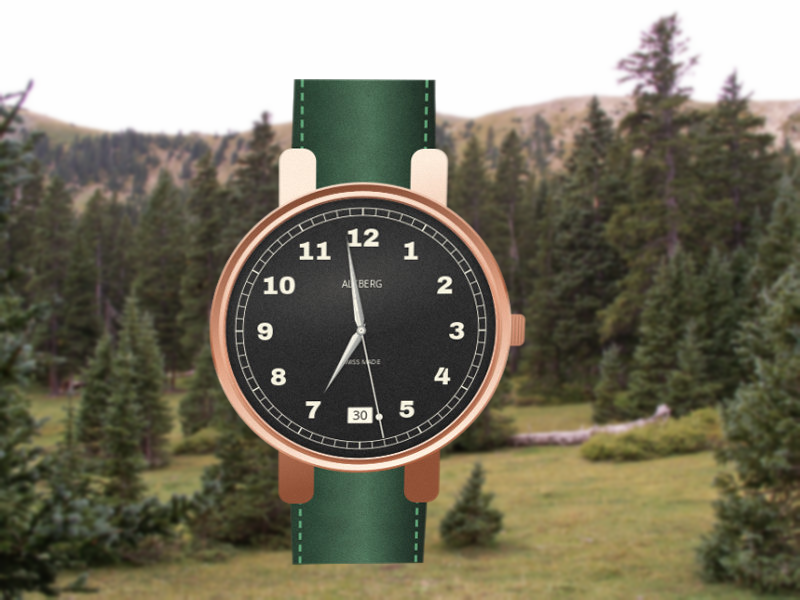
6:58:28
